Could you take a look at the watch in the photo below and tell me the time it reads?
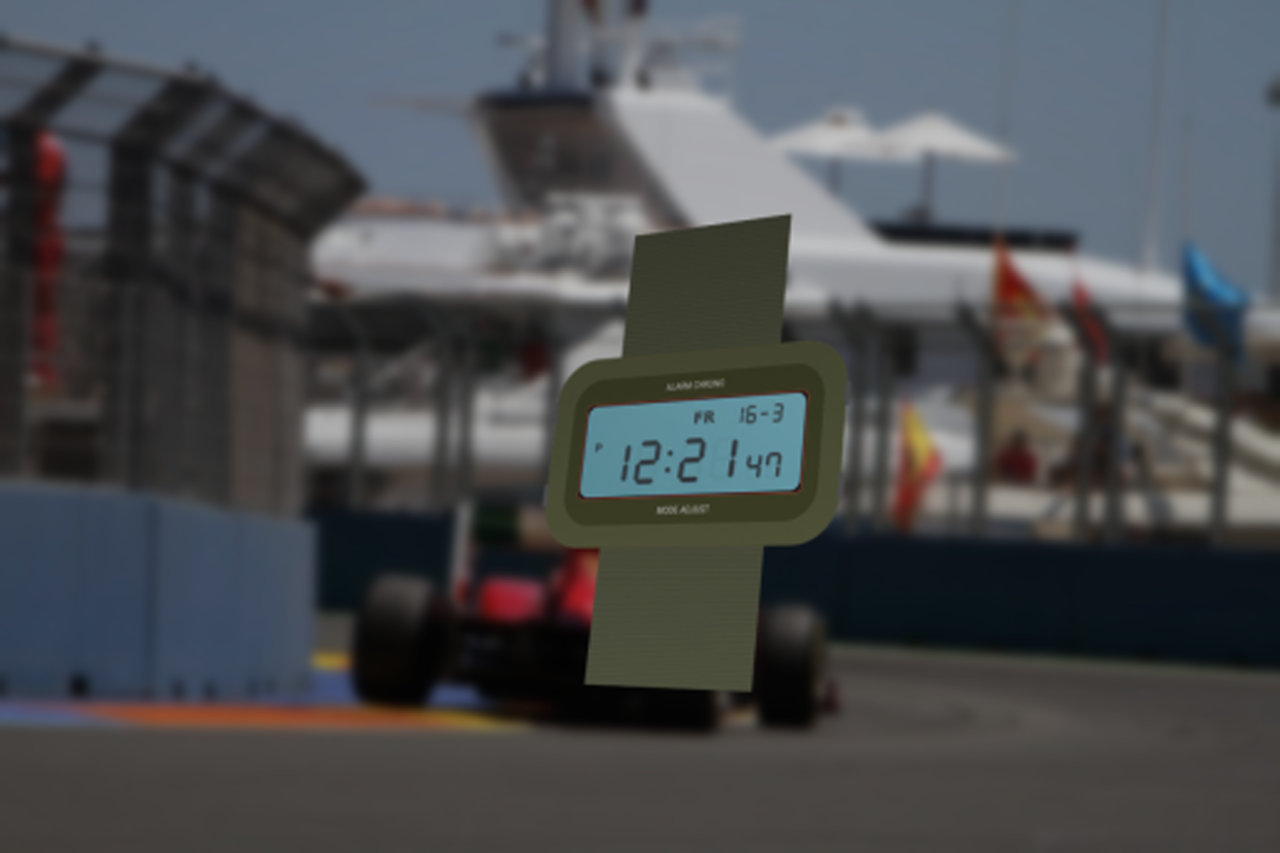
12:21:47
